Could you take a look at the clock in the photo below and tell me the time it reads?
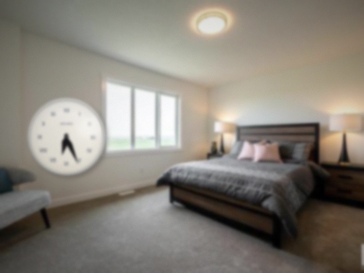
6:26
